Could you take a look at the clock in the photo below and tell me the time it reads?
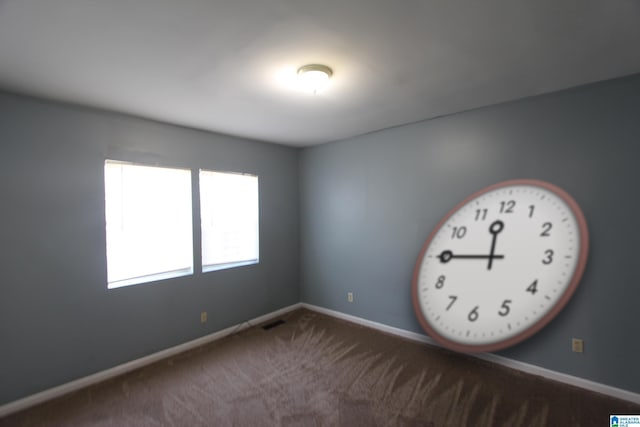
11:45
